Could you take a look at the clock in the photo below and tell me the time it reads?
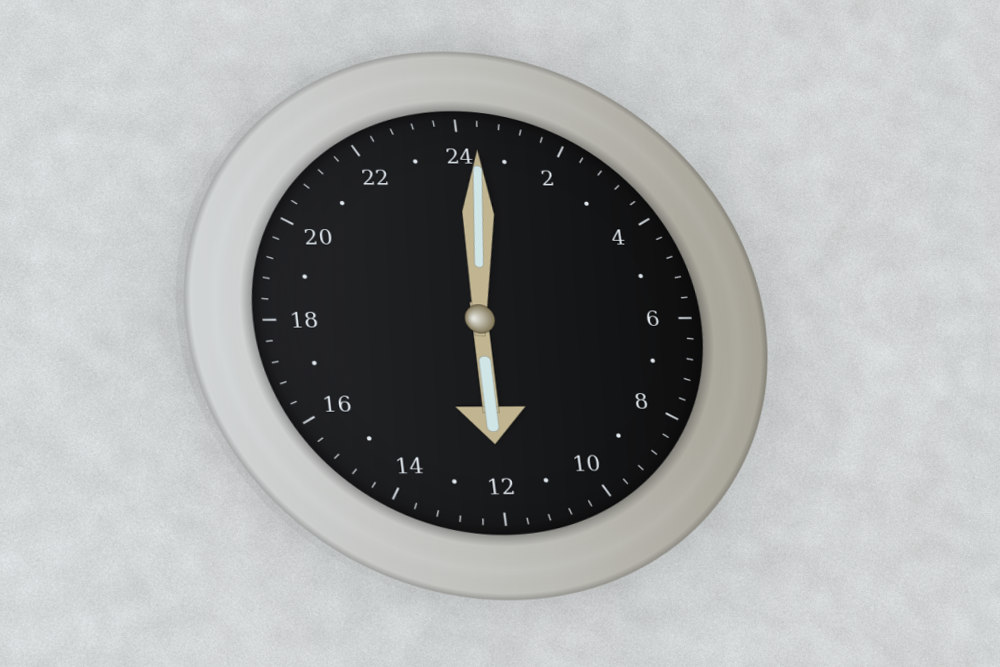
12:01
